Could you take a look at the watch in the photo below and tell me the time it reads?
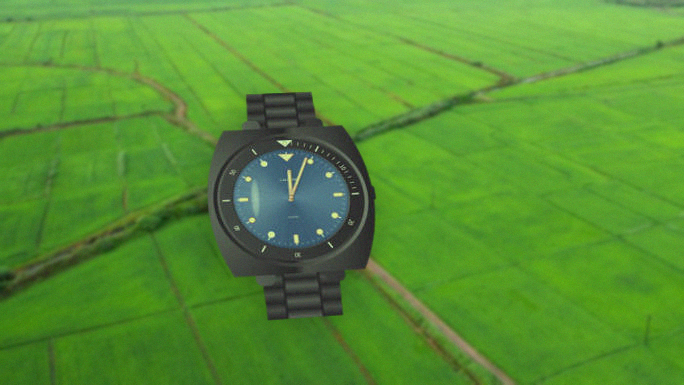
12:04
